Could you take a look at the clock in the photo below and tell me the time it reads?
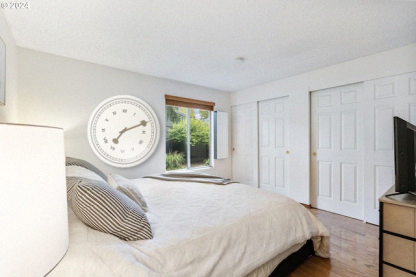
7:11
